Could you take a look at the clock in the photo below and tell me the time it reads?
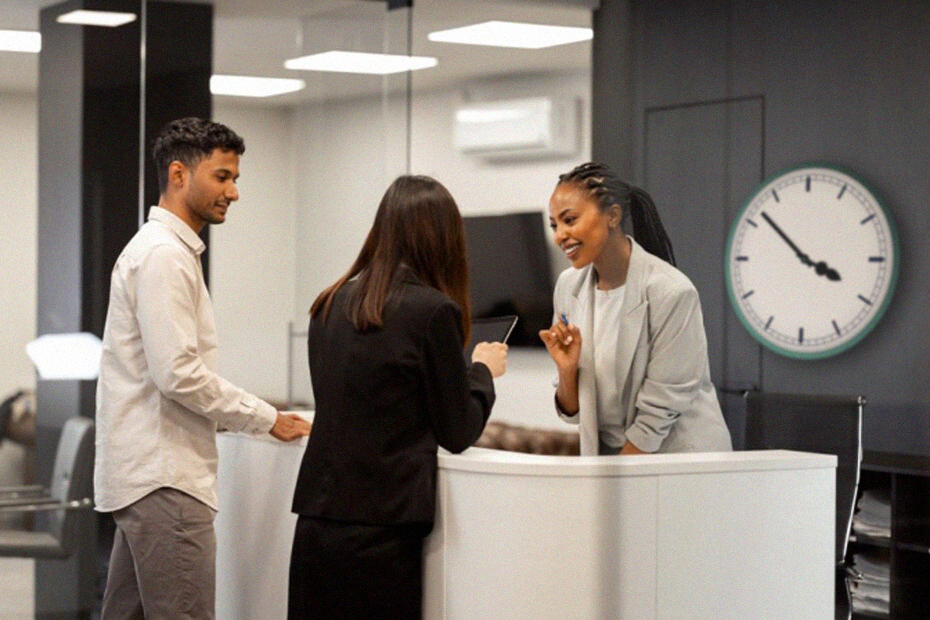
3:52
